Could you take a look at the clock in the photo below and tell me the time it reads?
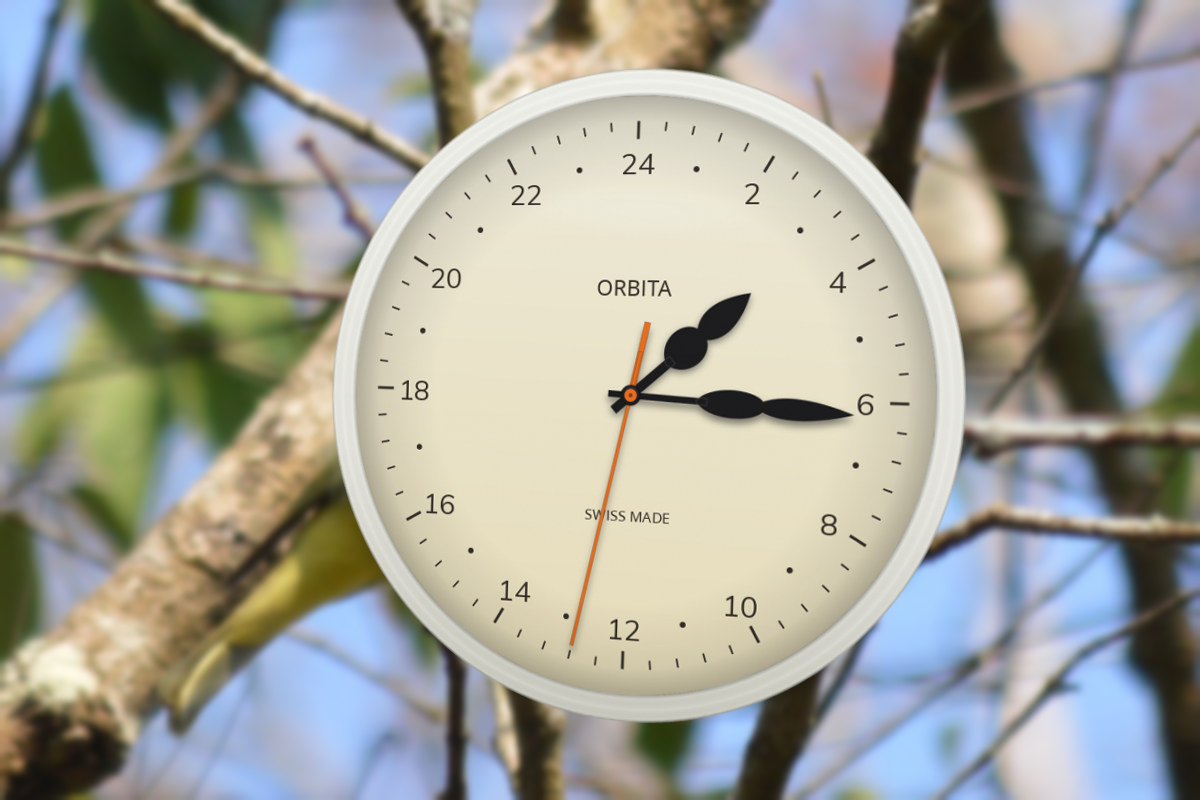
3:15:32
